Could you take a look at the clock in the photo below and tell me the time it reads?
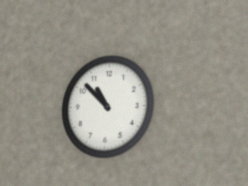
10:52
